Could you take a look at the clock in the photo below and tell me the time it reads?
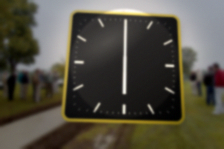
6:00
